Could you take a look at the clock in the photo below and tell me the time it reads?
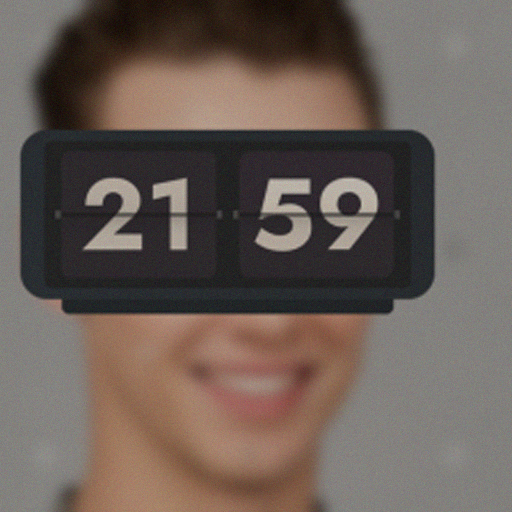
21:59
